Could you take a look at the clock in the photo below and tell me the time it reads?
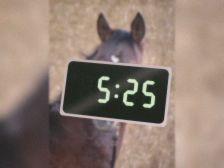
5:25
